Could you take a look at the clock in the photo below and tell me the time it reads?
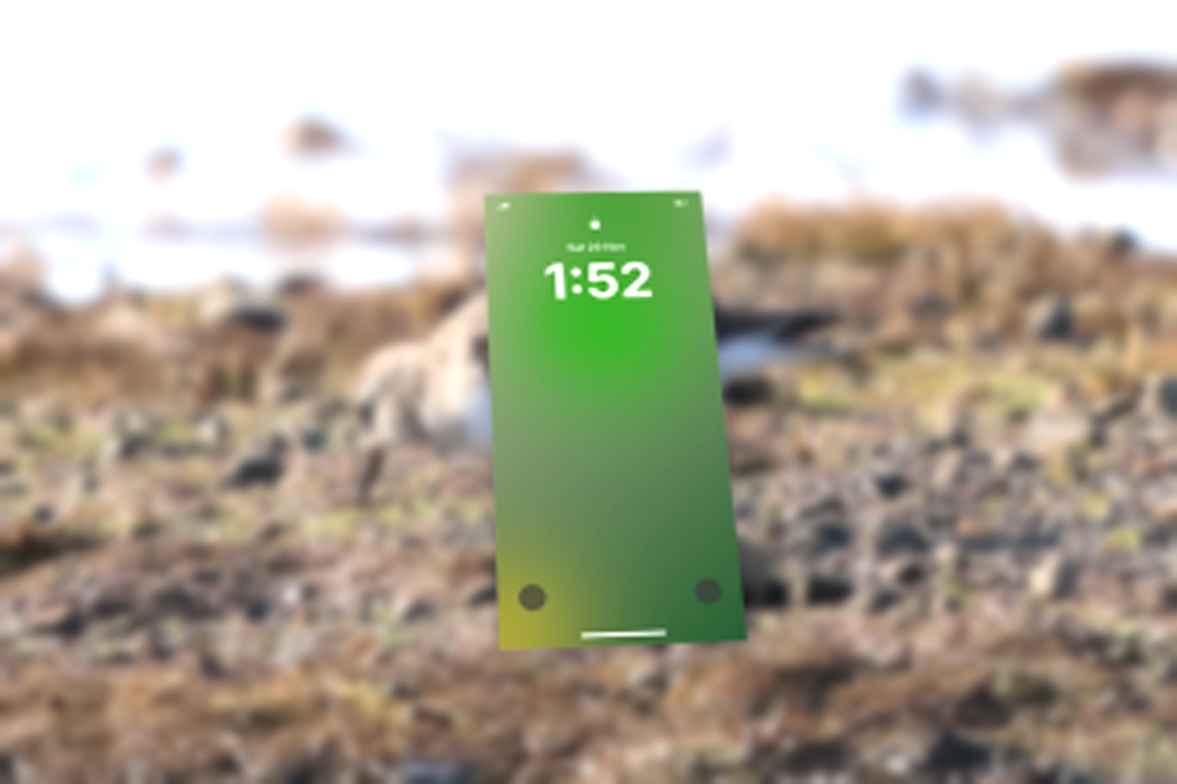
1:52
